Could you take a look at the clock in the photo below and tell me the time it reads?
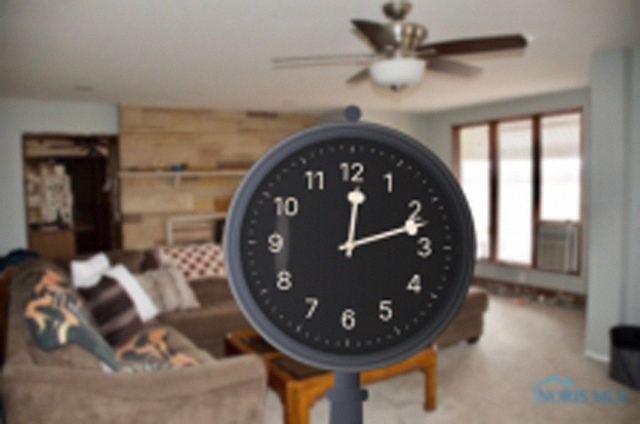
12:12
